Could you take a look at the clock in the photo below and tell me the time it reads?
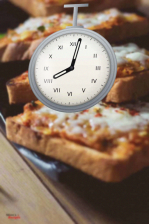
8:02
